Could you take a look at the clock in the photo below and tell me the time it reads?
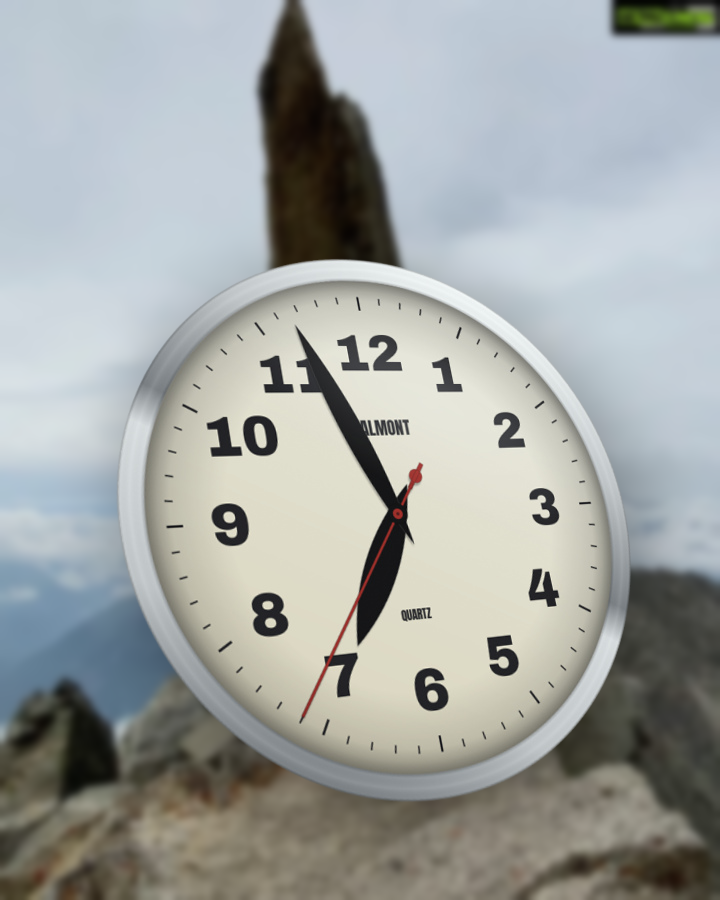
6:56:36
